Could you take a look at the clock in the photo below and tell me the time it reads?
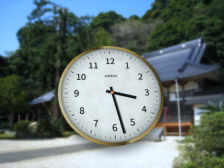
3:28
